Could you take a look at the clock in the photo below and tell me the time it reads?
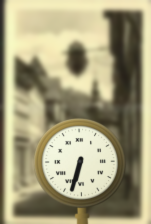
6:33
